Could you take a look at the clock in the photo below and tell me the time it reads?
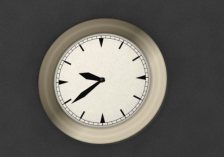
9:39
